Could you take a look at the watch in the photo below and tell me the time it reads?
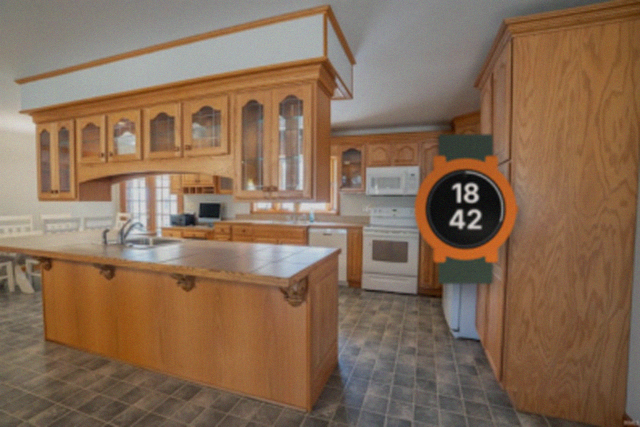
18:42
